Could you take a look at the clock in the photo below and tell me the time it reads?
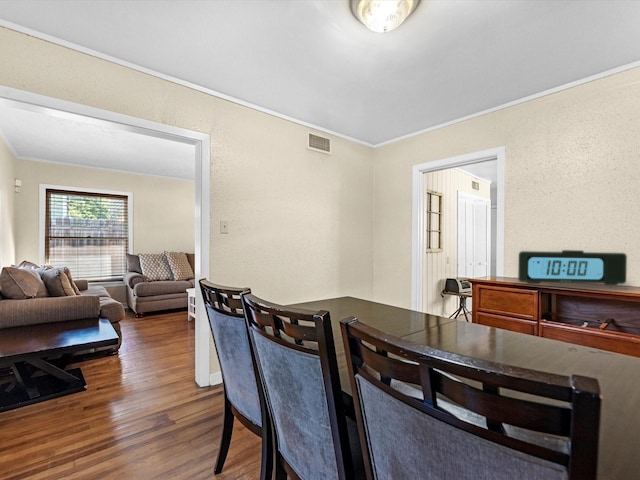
10:00
